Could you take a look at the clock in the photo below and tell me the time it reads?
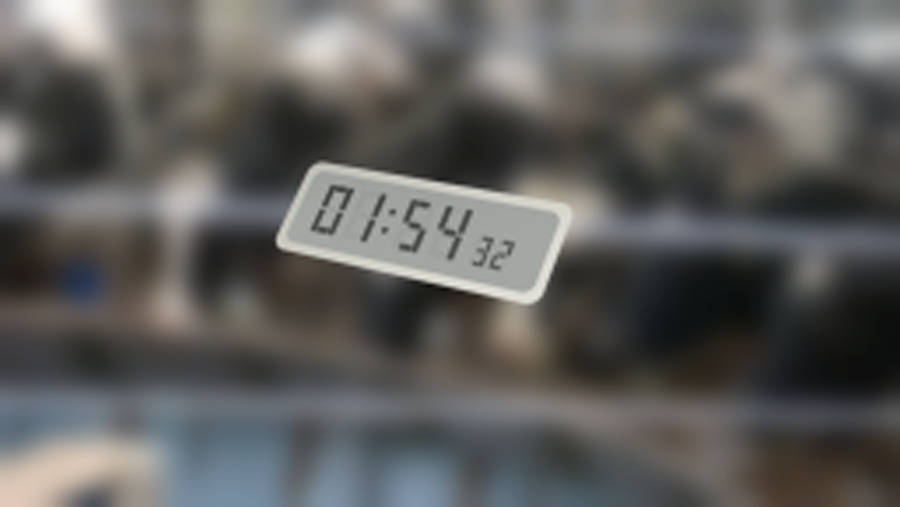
1:54:32
